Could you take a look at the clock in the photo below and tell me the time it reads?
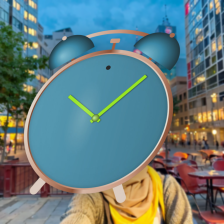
10:07
